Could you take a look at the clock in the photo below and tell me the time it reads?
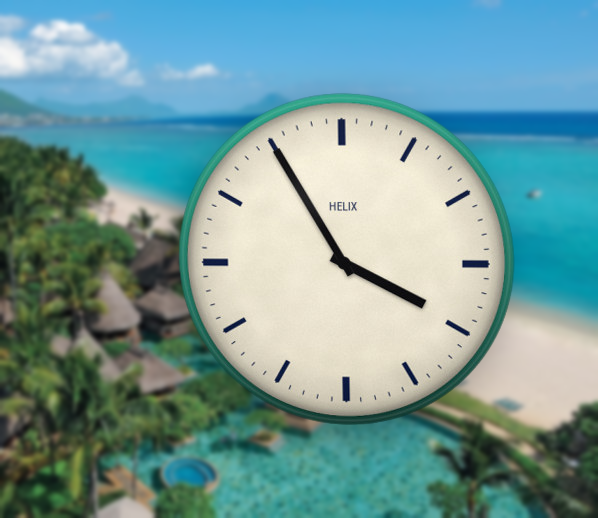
3:55
